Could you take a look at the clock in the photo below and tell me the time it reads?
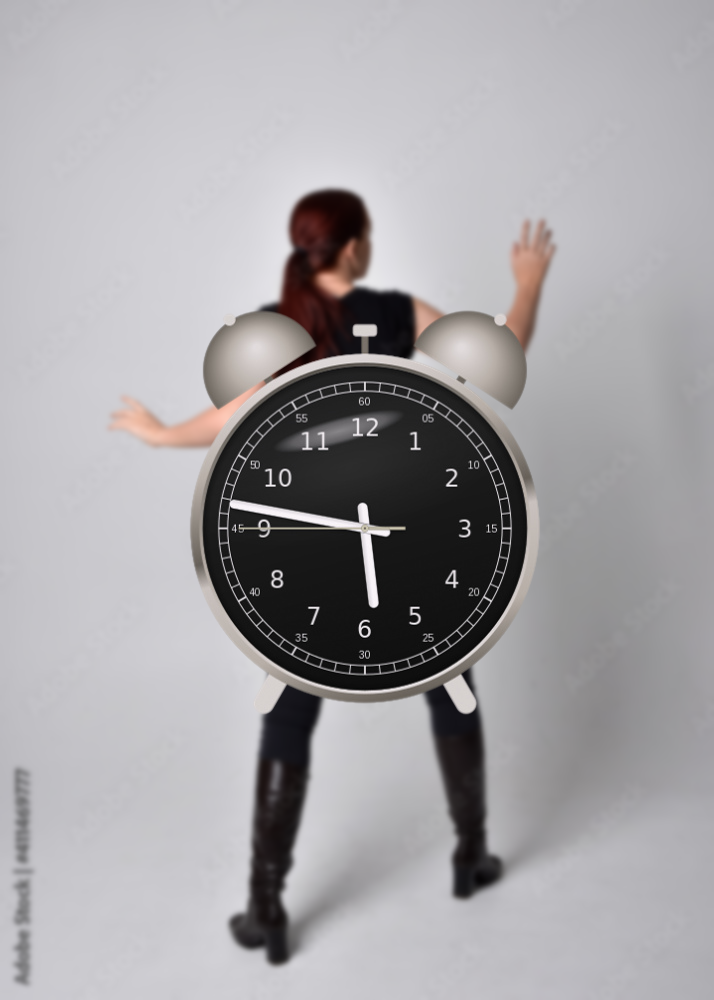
5:46:45
